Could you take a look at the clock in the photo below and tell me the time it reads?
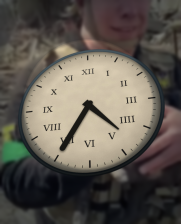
4:35
